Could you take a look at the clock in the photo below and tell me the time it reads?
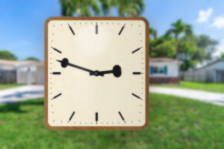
2:48
